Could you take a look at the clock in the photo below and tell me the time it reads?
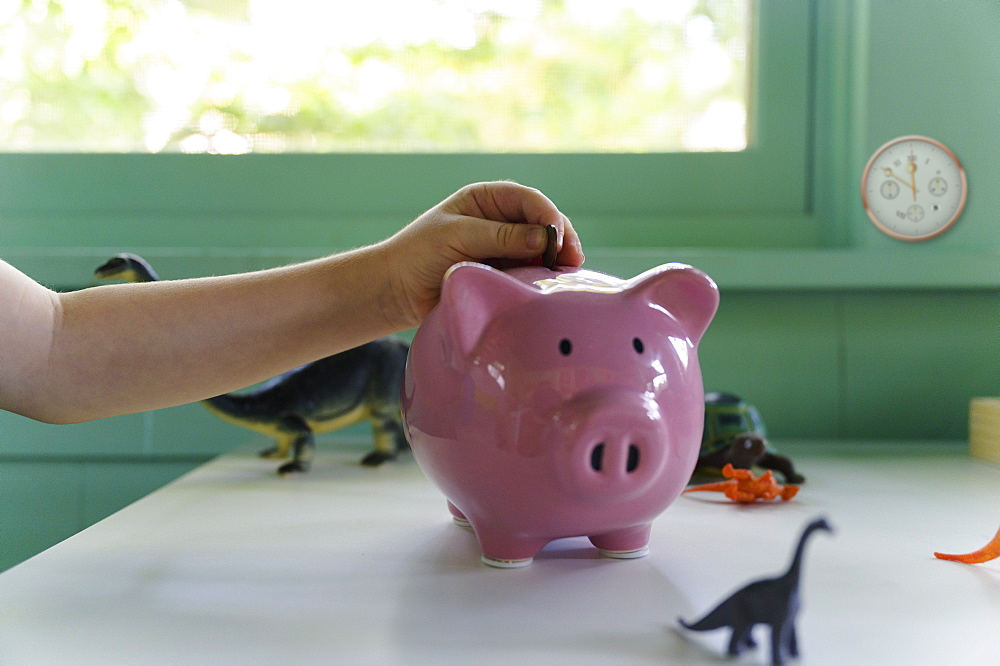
11:51
